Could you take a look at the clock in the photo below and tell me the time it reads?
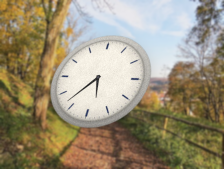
5:37
